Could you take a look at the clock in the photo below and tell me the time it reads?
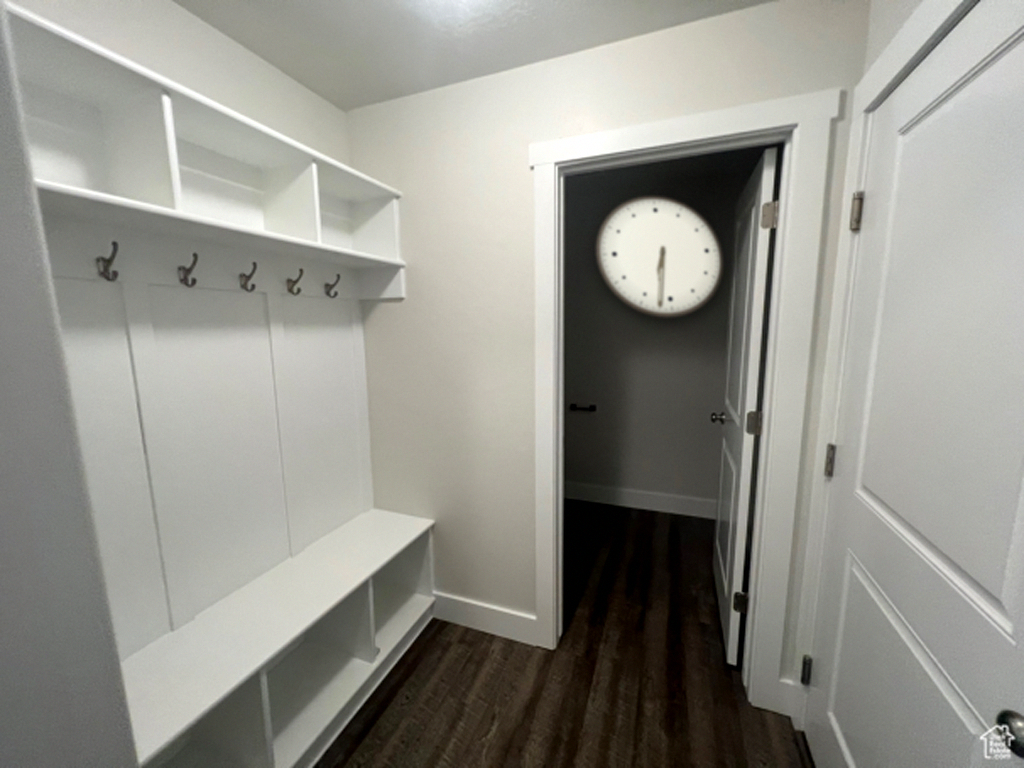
6:32
